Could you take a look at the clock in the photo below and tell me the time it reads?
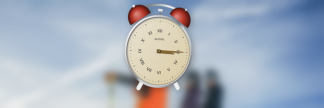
3:15
